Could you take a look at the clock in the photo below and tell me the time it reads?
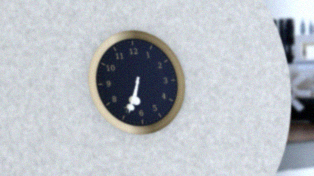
6:34
